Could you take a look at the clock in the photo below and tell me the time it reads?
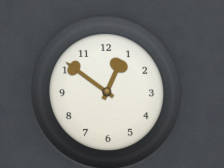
12:51
